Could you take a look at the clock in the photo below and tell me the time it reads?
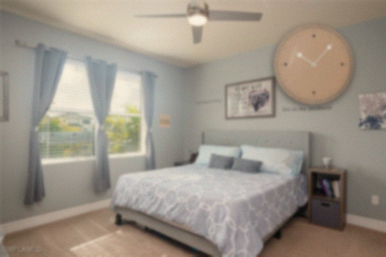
10:07
